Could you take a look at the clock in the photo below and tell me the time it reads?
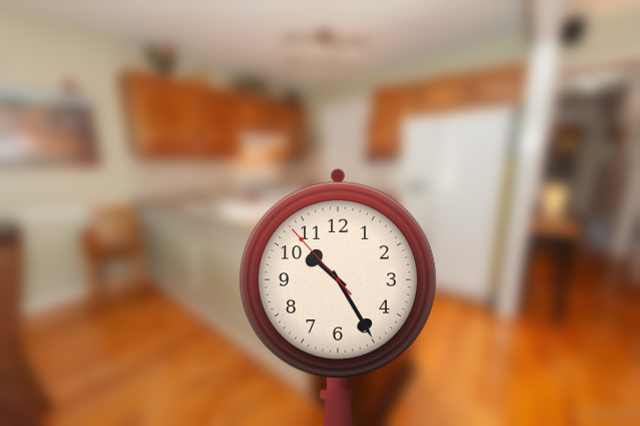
10:24:53
